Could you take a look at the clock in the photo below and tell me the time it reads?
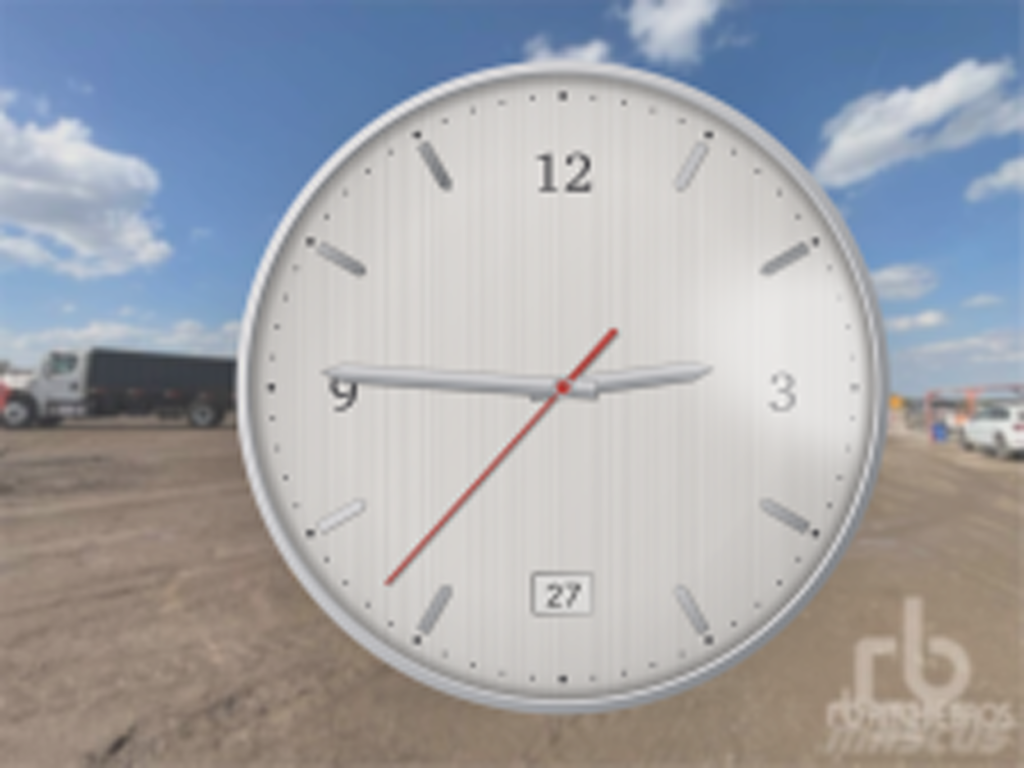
2:45:37
